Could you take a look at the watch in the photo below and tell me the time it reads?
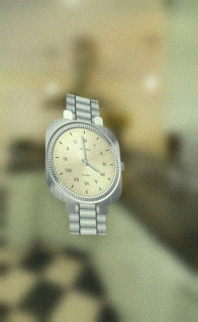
3:59
